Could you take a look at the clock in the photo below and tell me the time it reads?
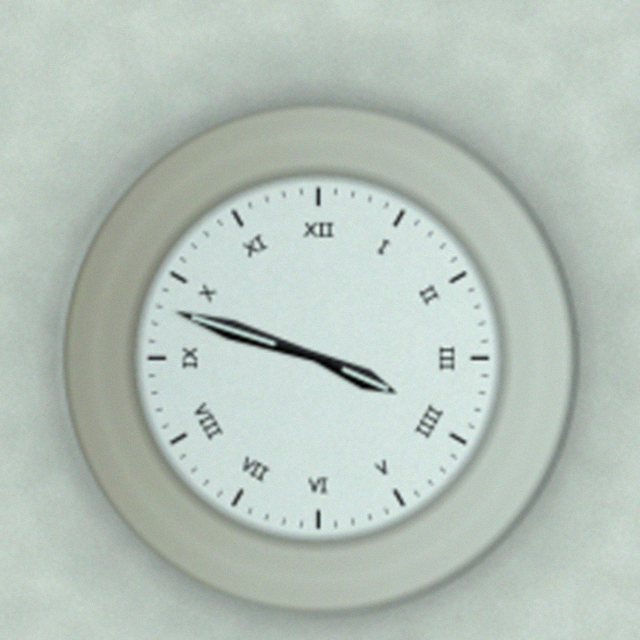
3:48
